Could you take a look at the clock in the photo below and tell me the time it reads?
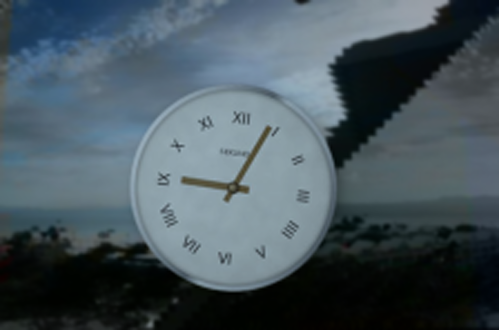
9:04
